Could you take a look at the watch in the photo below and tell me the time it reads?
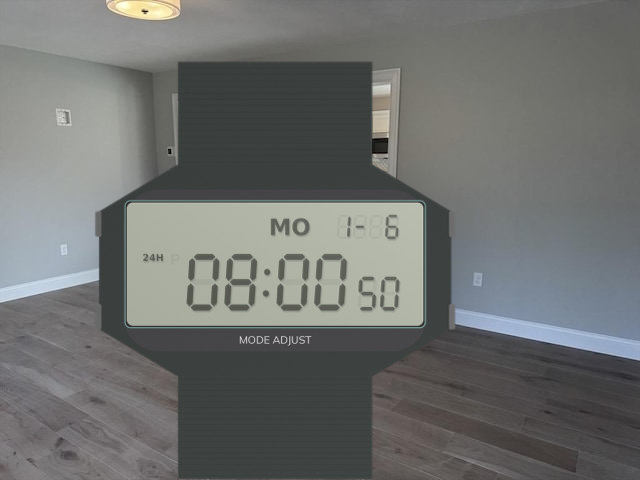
8:00:50
